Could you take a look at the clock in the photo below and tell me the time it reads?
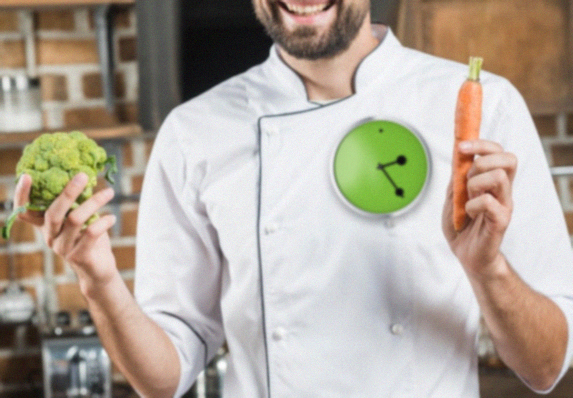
2:24
